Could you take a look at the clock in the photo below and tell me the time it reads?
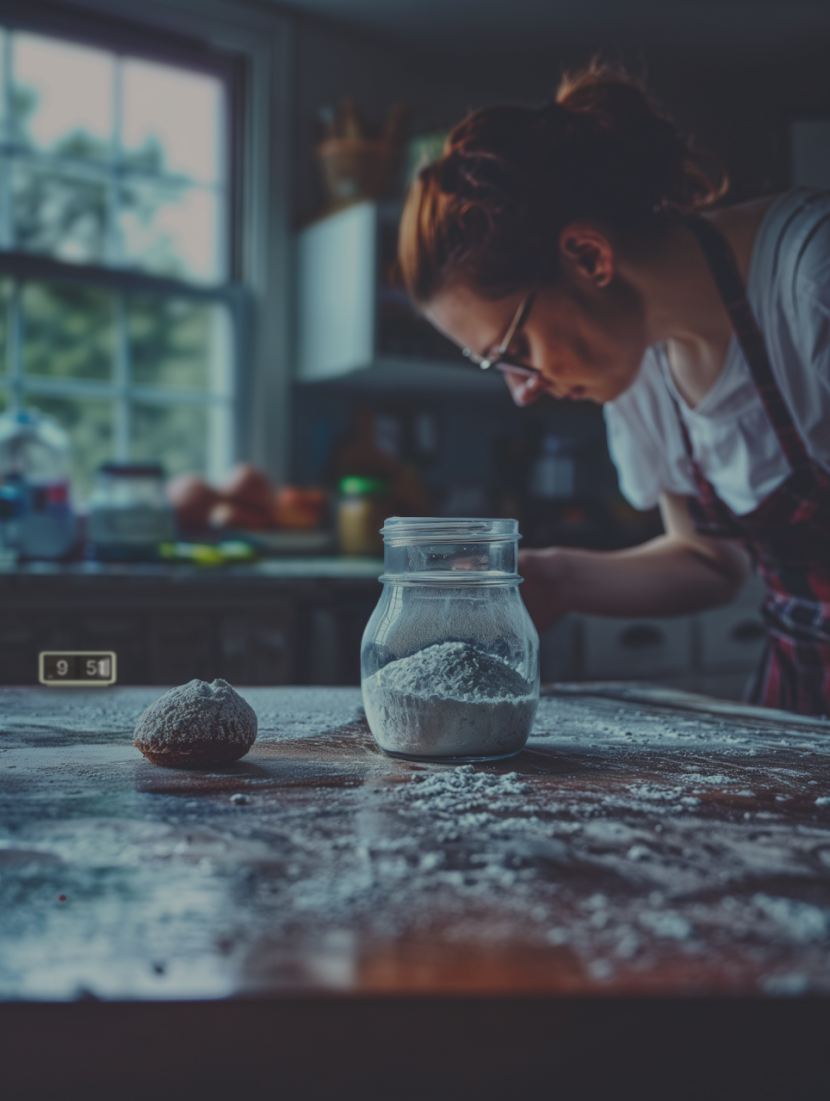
9:51
